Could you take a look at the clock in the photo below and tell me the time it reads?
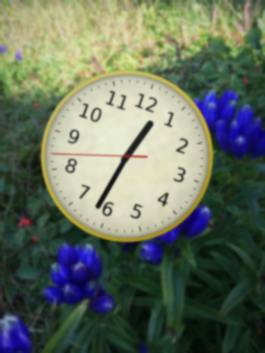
12:31:42
